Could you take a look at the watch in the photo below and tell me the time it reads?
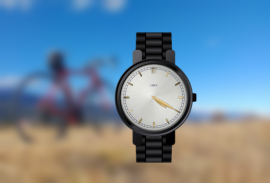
4:20
